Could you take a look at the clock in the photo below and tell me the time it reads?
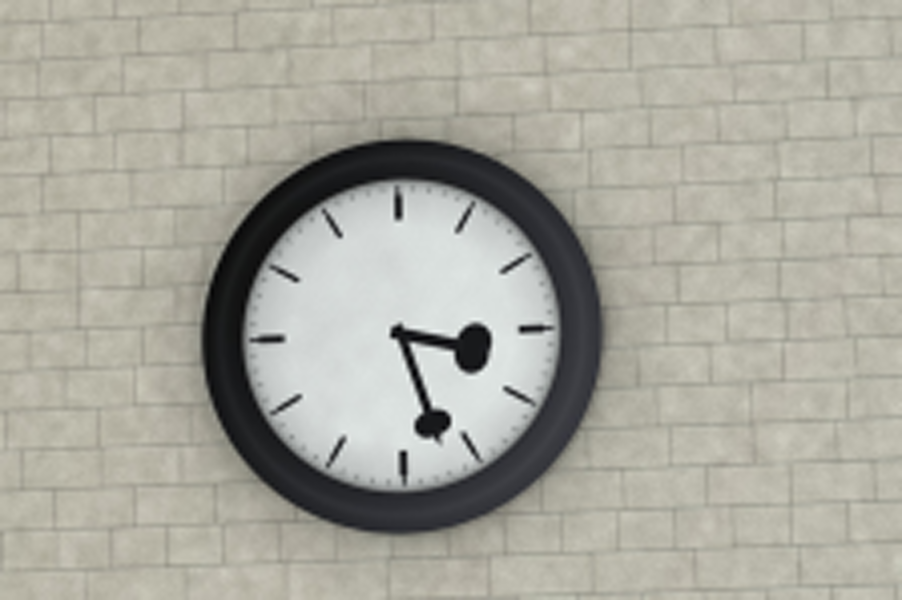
3:27
